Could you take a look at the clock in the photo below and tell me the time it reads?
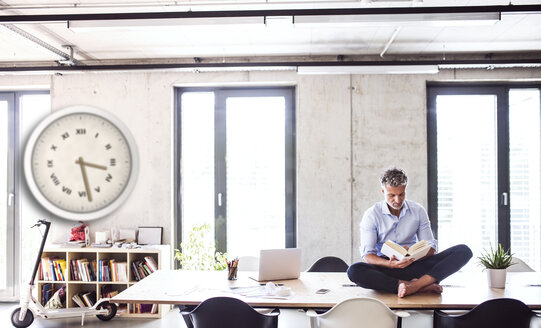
3:28
